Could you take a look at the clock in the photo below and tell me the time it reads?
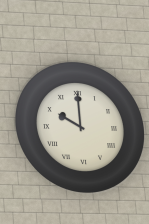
10:00
